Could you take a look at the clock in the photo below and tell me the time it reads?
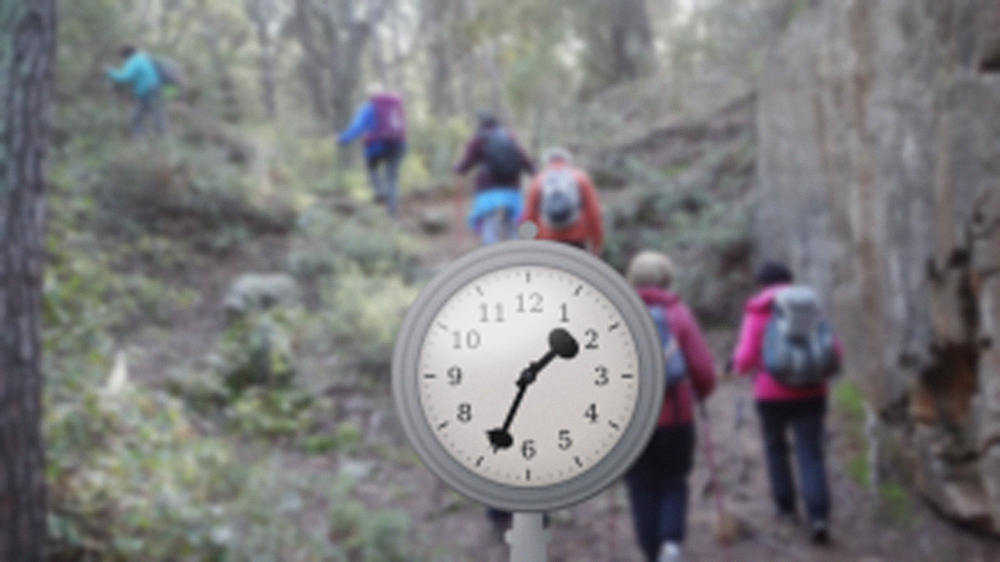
1:34
